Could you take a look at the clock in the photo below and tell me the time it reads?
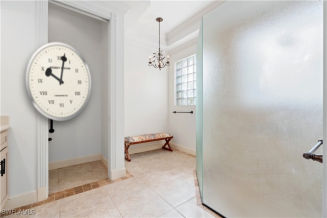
10:02
